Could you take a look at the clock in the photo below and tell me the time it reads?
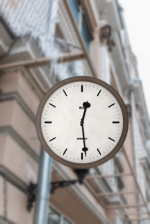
12:29
